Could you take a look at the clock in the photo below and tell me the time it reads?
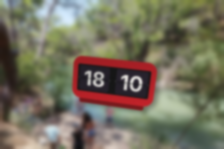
18:10
